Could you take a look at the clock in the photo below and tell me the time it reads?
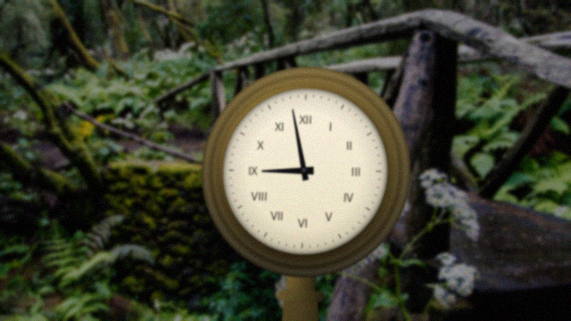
8:58
